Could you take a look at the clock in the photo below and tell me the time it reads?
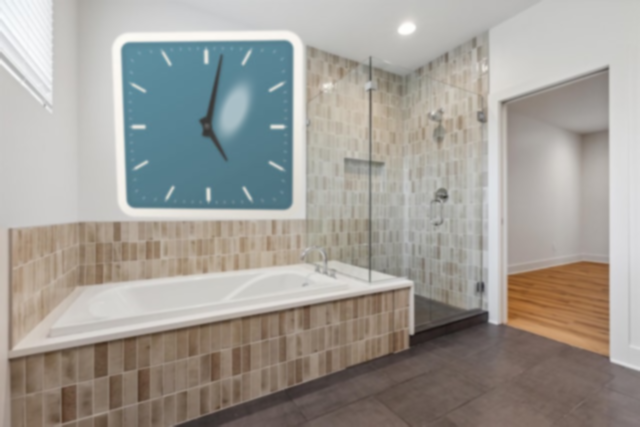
5:02
